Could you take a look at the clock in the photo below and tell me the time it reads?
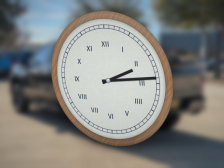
2:14
